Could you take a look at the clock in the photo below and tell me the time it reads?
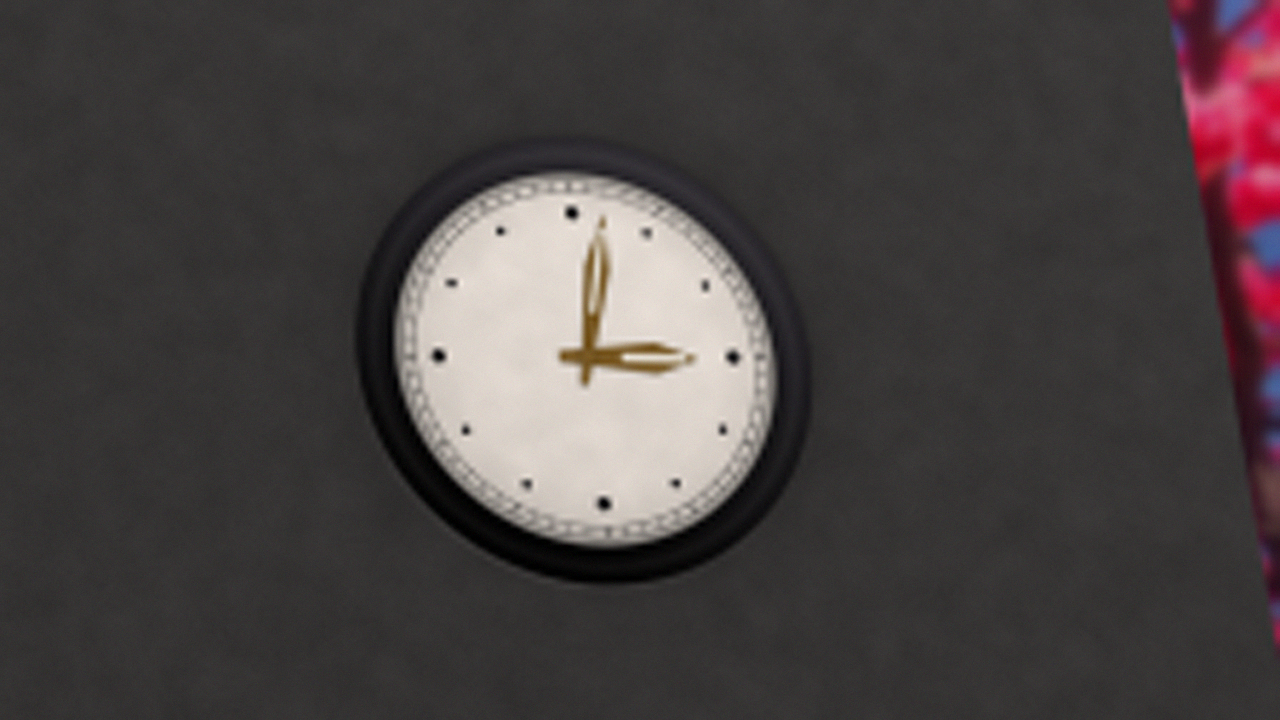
3:02
